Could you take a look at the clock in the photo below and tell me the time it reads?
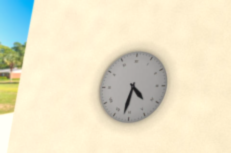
4:32
